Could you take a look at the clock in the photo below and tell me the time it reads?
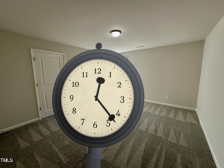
12:23
